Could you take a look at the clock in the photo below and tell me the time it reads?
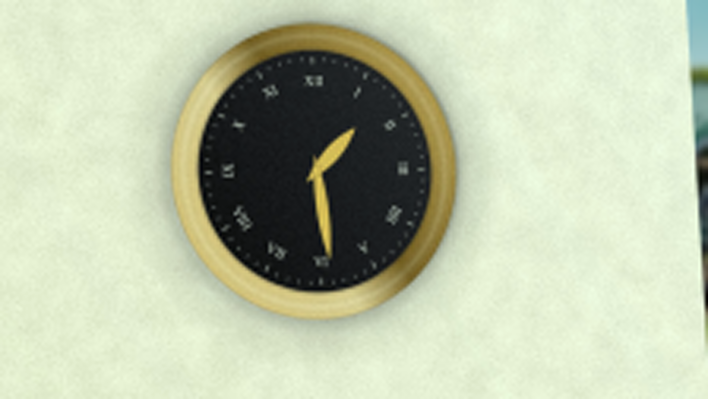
1:29
